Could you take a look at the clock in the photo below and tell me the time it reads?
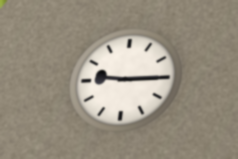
9:15
